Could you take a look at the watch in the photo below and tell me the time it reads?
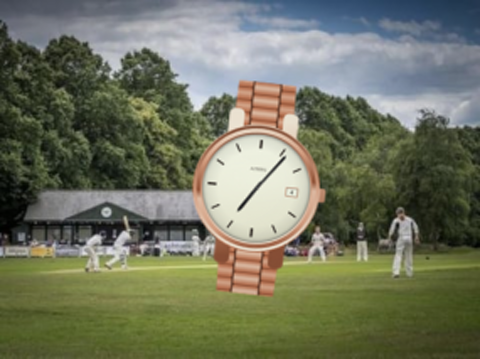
7:06
